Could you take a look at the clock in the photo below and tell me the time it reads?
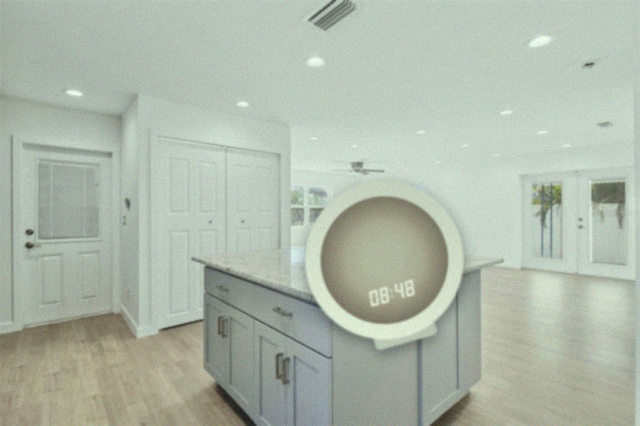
8:48
